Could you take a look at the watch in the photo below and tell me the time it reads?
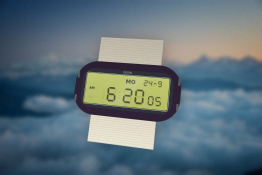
6:20:05
